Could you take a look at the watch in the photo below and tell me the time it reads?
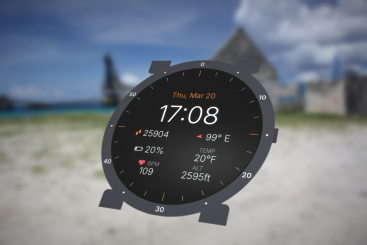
17:08
